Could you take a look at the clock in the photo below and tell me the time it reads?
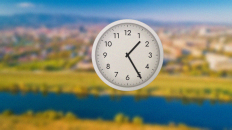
1:25
